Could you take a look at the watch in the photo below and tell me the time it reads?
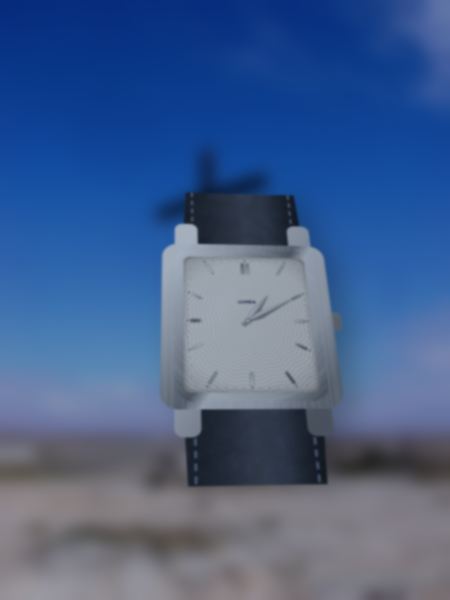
1:10
